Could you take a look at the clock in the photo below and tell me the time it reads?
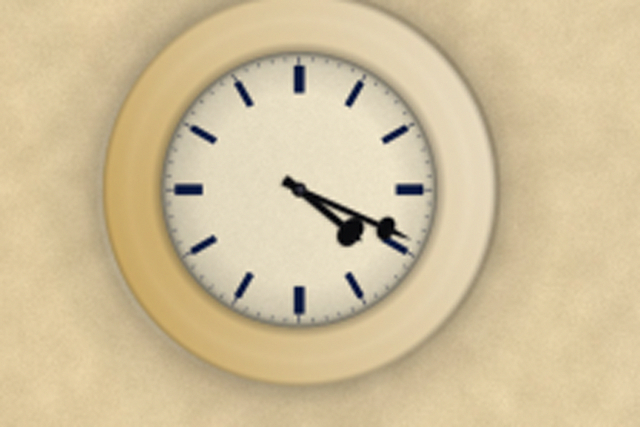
4:19
